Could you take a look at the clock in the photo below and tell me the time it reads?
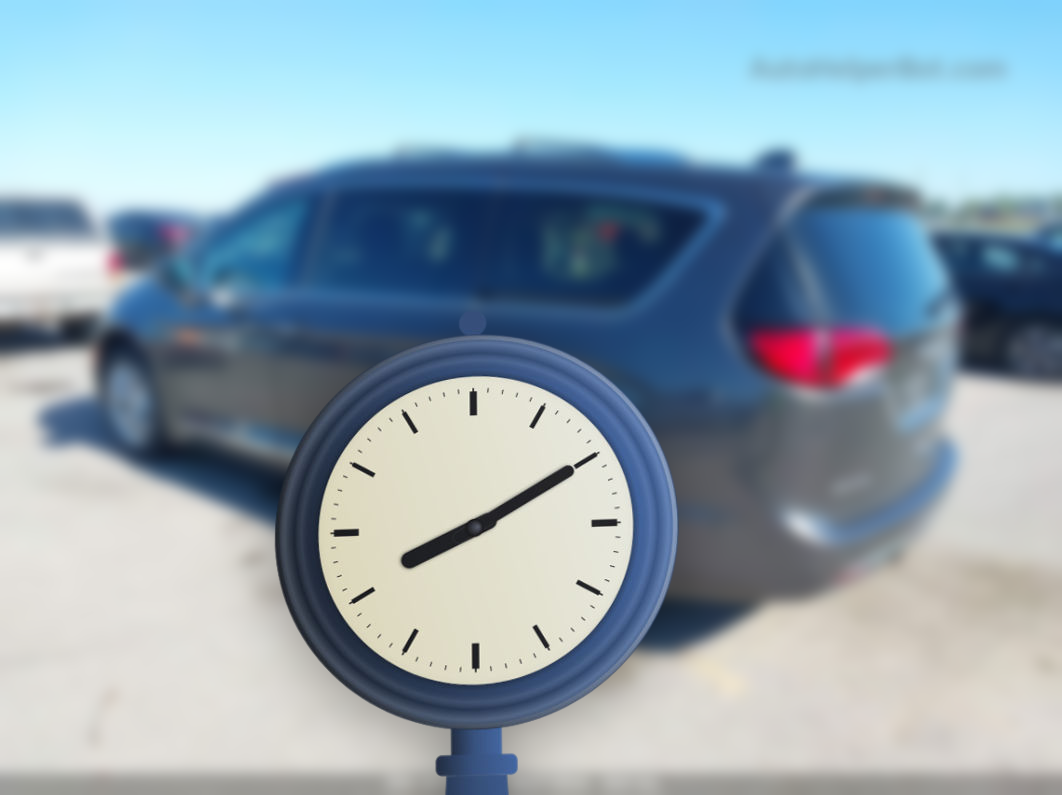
8:10
